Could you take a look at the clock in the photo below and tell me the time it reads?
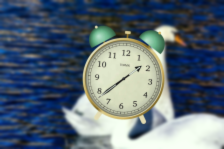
1:38
